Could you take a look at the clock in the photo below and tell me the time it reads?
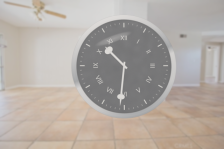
10:31
